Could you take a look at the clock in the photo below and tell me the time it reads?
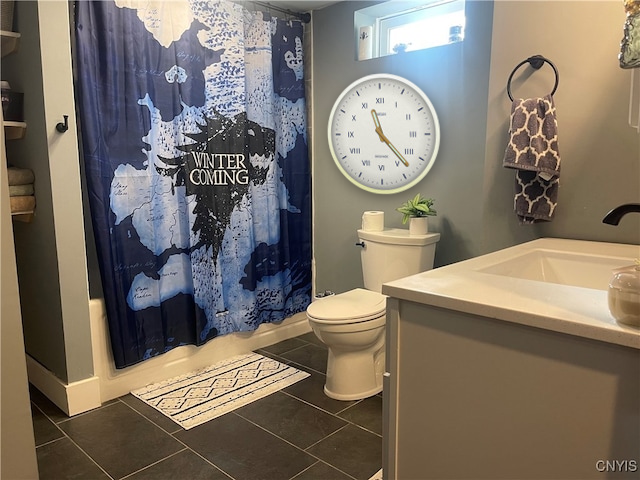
11:23
